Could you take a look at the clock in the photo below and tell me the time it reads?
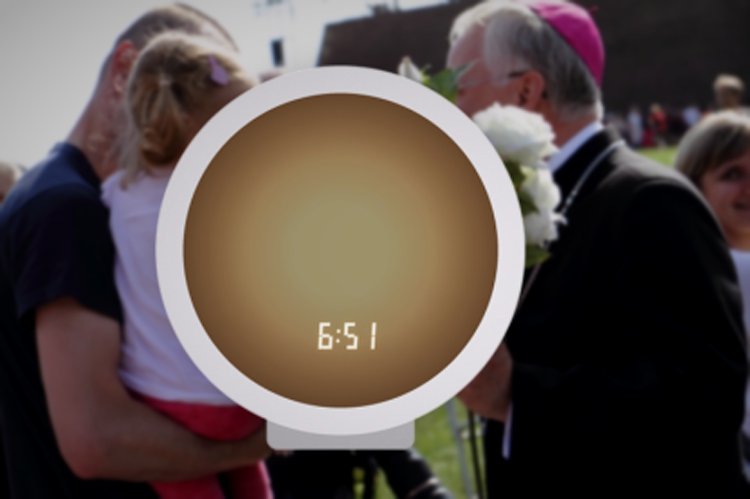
6:51
